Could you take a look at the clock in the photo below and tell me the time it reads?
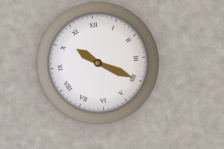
10:20
